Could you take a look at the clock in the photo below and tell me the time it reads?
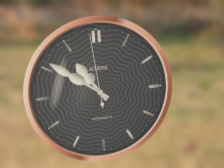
10:50:59
